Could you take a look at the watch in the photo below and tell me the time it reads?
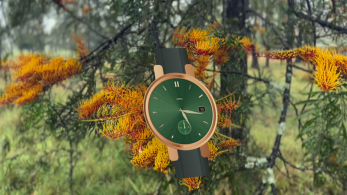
5:17
